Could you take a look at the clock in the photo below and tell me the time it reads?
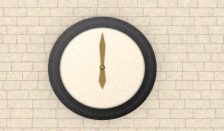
6:00
